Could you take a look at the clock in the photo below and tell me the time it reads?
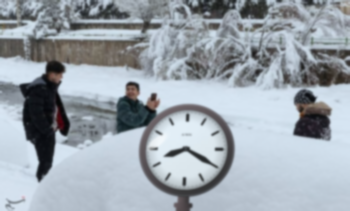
8:20
